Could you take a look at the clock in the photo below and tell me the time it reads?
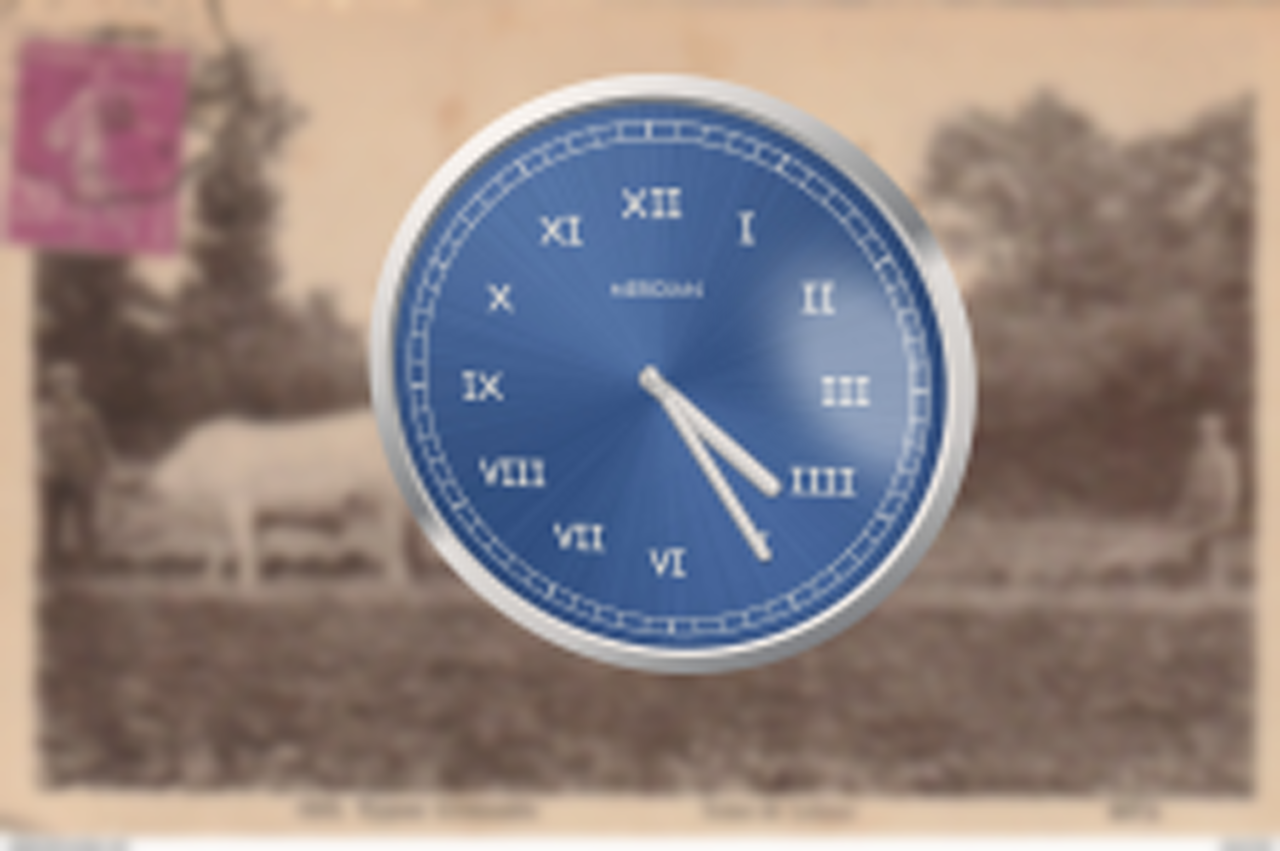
4:25
